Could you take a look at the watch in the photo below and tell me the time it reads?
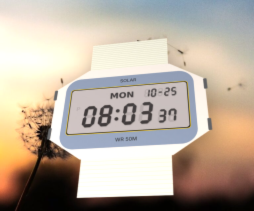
8:03:37
